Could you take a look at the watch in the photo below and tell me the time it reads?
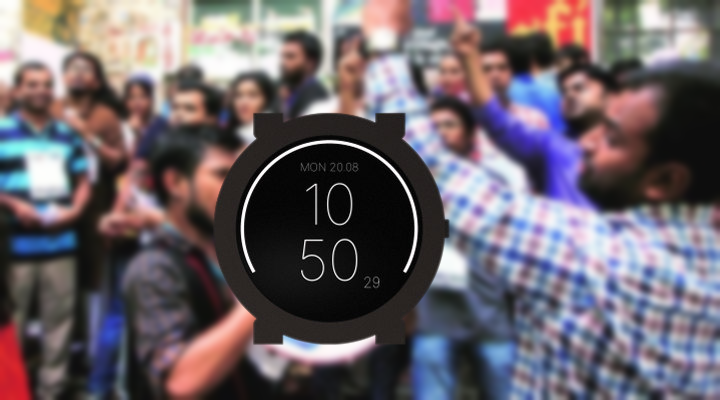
10:50:29
